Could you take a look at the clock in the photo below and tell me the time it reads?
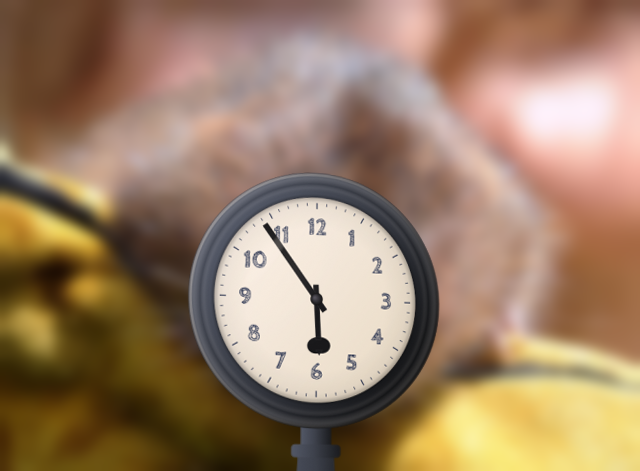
5:54
